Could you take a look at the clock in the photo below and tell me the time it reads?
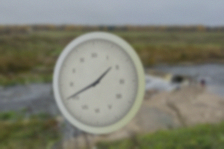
1:41
